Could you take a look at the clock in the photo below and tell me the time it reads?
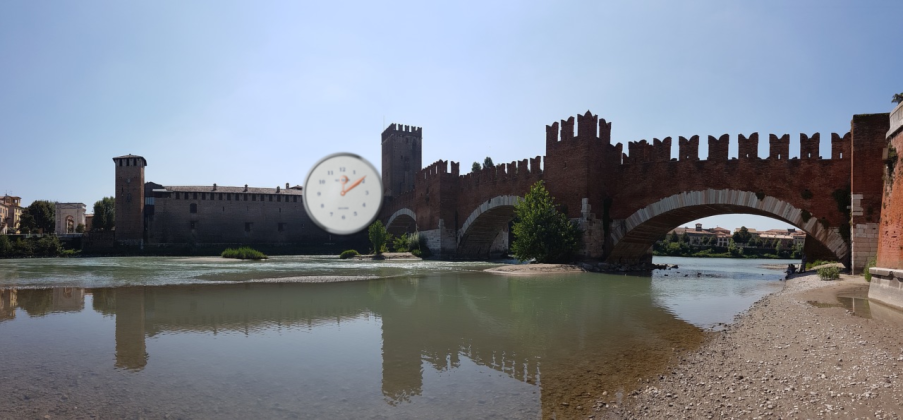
12:09
